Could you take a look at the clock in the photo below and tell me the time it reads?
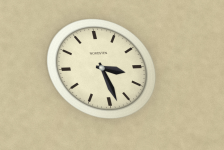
3:28
